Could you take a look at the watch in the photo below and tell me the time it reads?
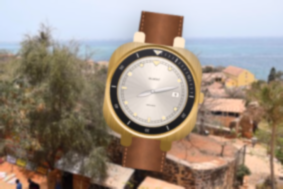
8:12
